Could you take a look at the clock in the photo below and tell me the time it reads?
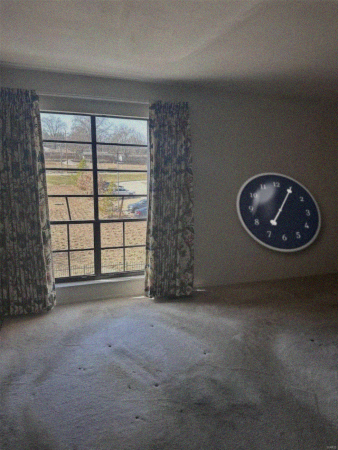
7:05
